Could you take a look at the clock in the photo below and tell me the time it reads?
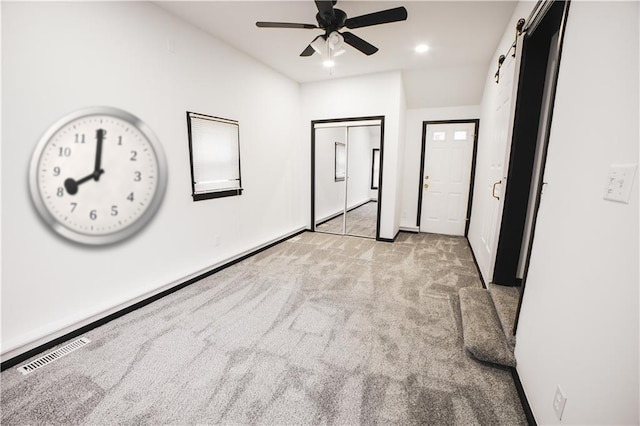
8:00
